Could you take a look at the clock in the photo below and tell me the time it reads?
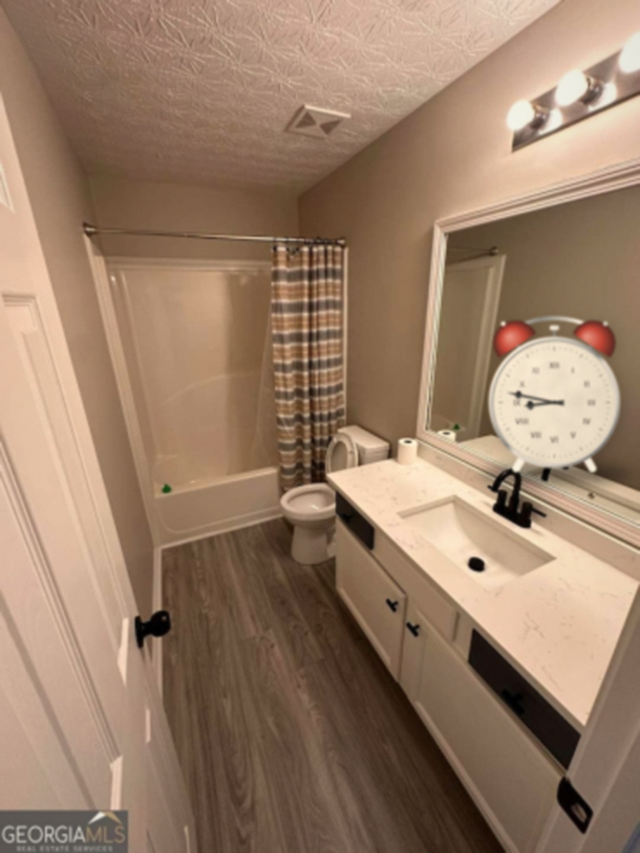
8:47
